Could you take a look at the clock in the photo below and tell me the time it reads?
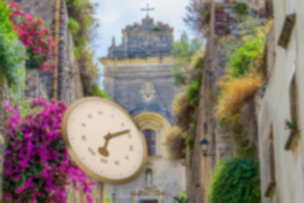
7:13
